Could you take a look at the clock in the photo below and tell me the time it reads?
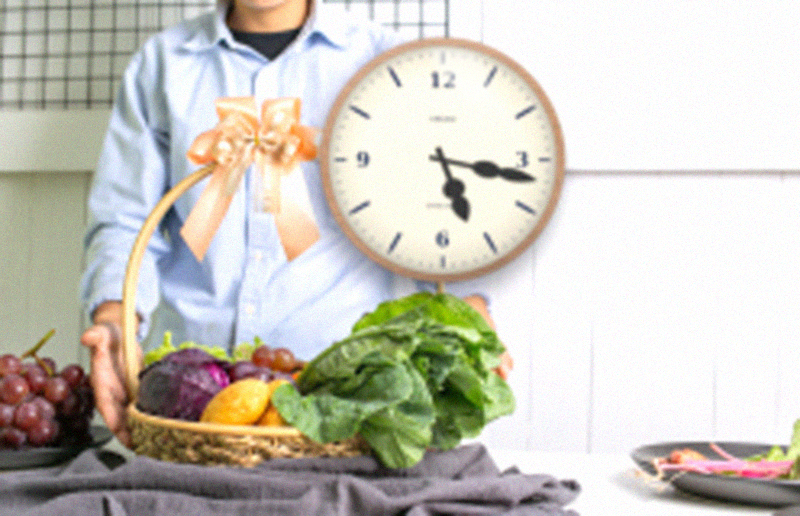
5:17
